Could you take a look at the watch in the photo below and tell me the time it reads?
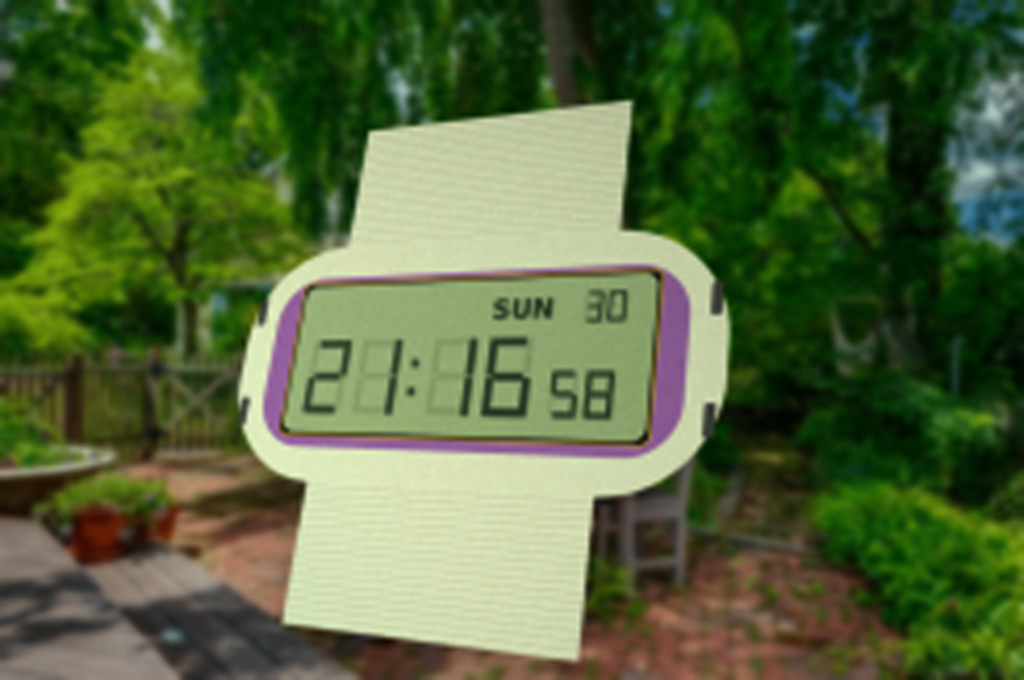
21:16:58
